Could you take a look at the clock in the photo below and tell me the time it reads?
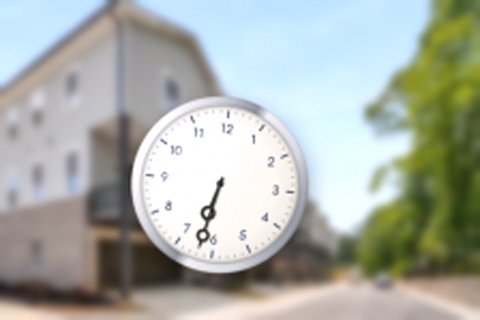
6:32
